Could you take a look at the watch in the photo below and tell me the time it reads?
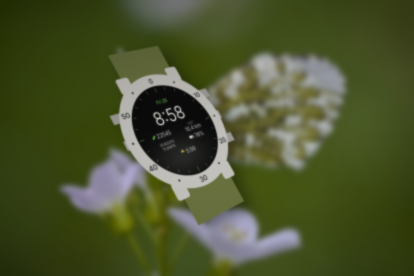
8:58
